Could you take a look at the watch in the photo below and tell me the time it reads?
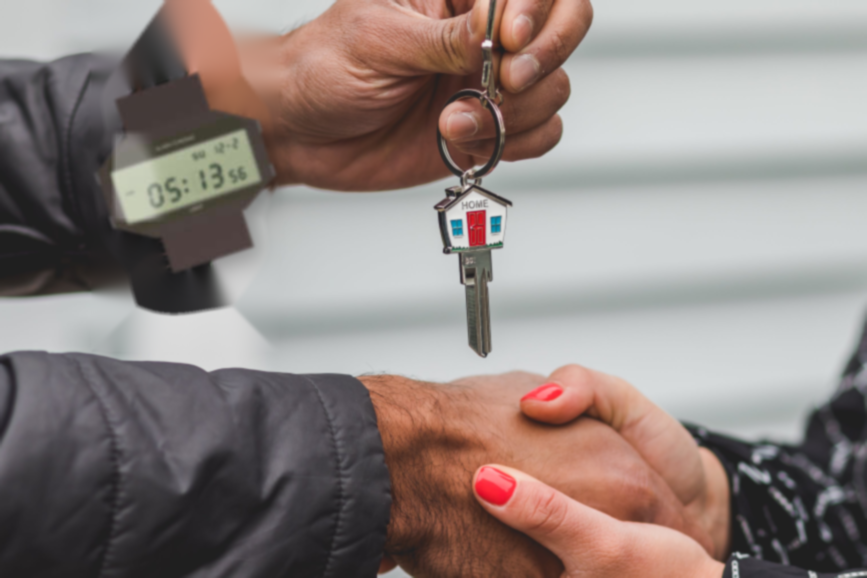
5:13
